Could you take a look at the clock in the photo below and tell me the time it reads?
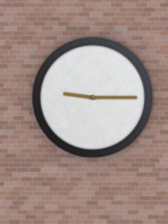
9:15
